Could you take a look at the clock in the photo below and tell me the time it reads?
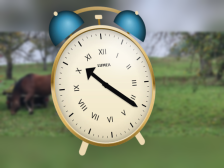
10:21
